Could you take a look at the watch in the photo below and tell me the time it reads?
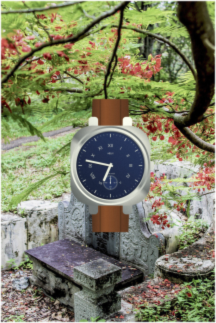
6:47
